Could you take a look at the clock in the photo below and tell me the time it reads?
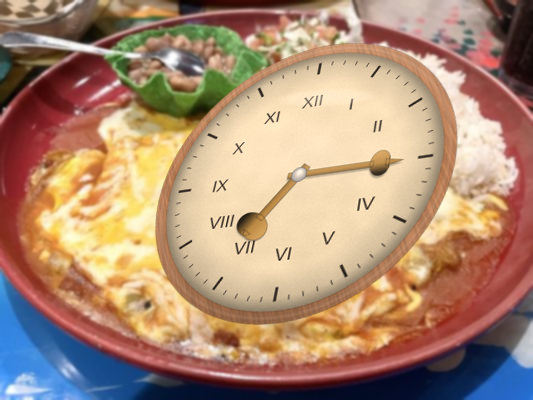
7:15
